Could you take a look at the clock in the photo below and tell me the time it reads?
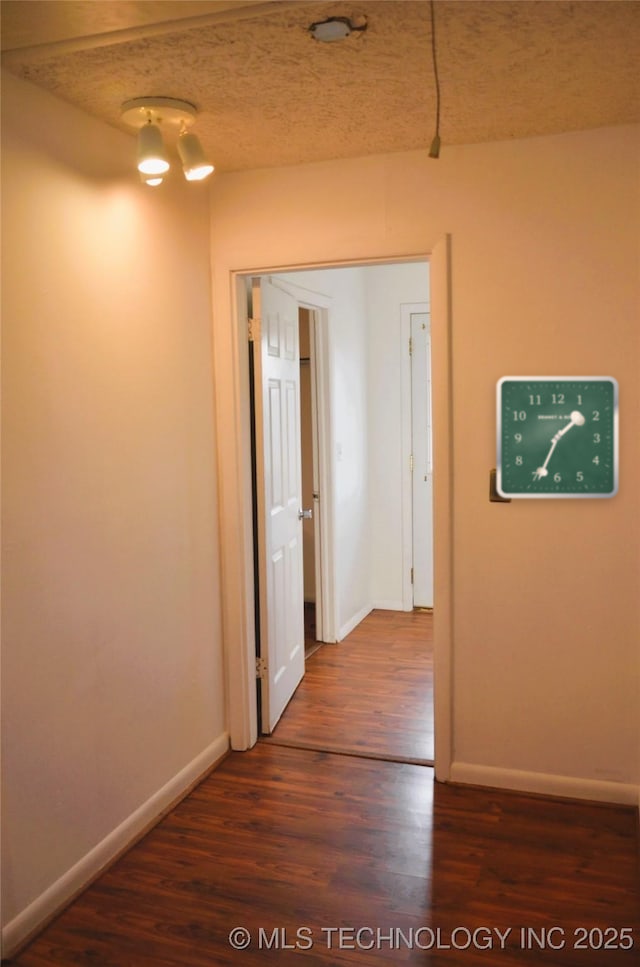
1:34
